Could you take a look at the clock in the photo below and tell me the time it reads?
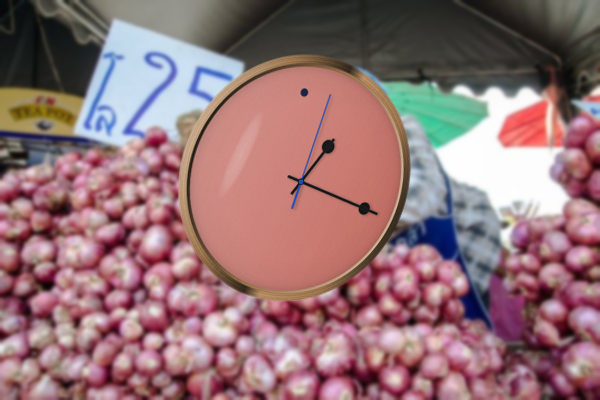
1:19:03
